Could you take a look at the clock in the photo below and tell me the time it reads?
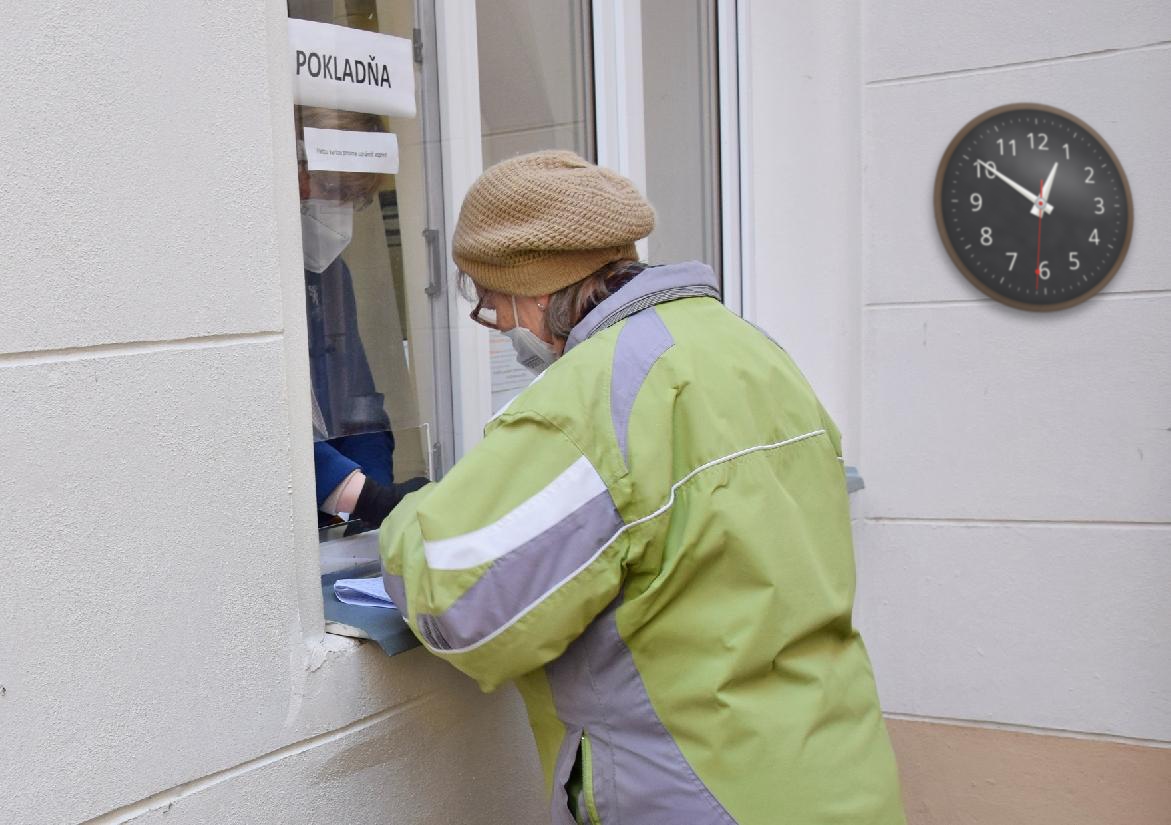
12:50:31
